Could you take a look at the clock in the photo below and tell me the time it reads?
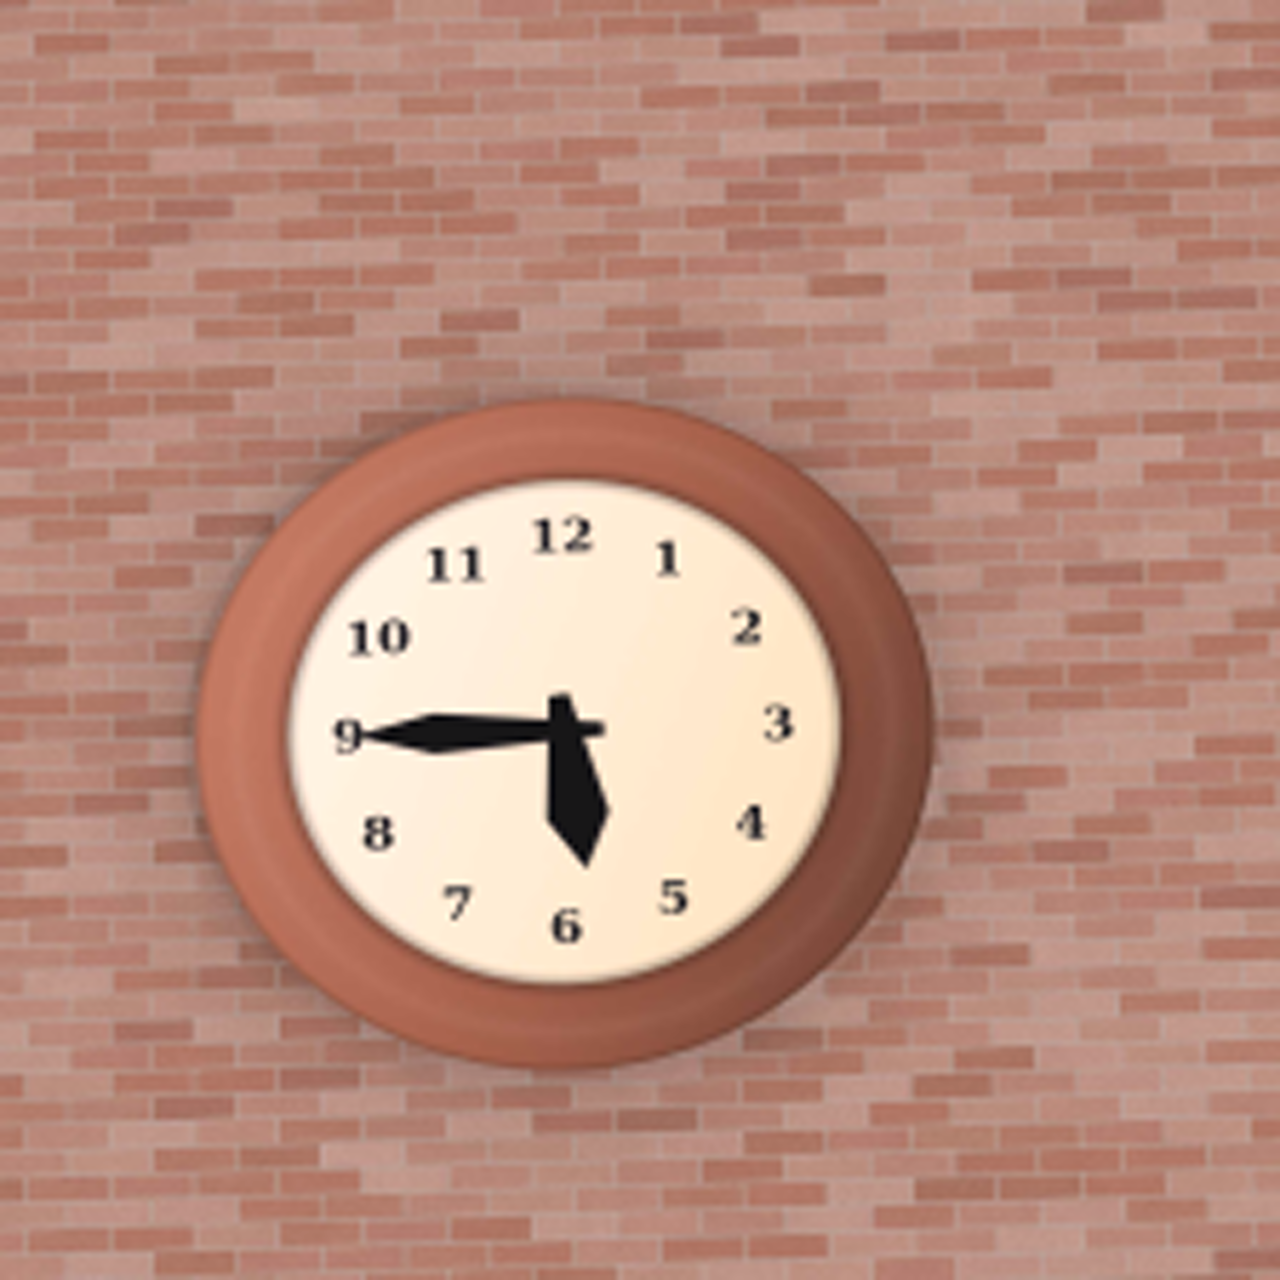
5:45
